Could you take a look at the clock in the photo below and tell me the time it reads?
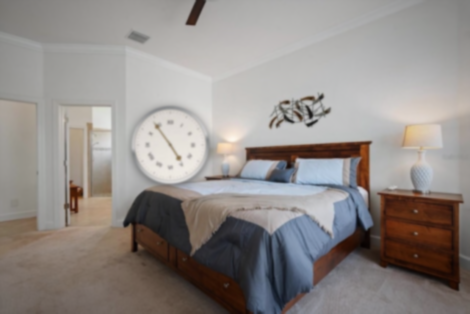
4:54
